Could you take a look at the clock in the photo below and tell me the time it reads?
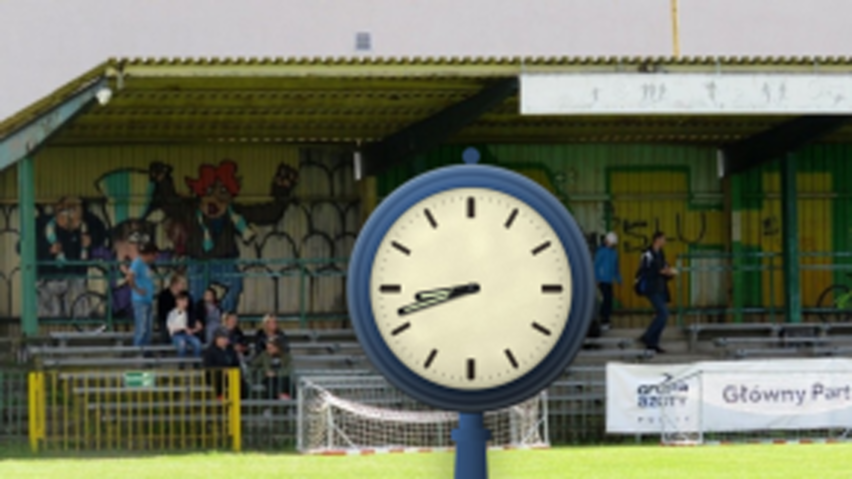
8:42
